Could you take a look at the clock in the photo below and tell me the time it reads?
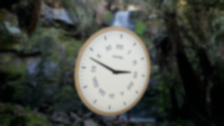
2:48
